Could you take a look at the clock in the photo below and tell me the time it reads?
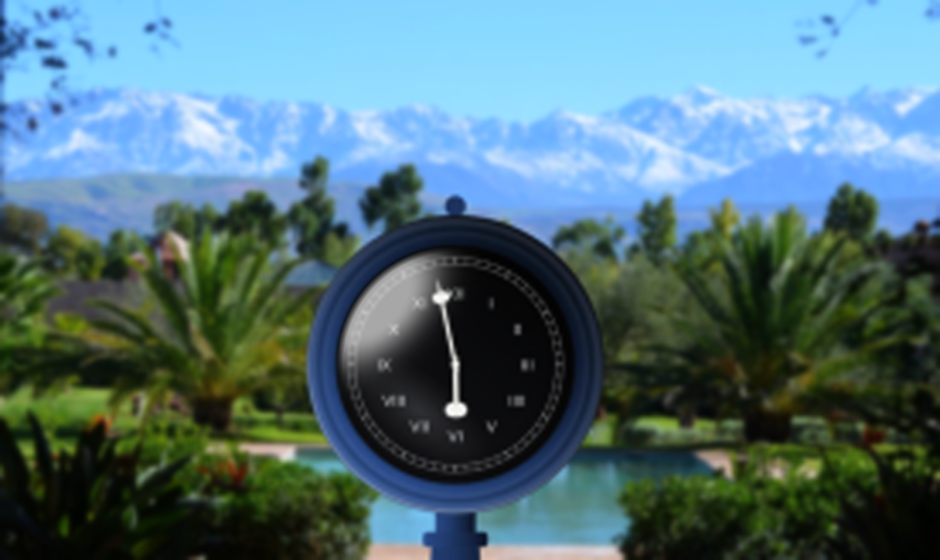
5:58
